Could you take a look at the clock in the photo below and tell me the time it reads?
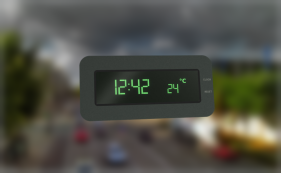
12:42
